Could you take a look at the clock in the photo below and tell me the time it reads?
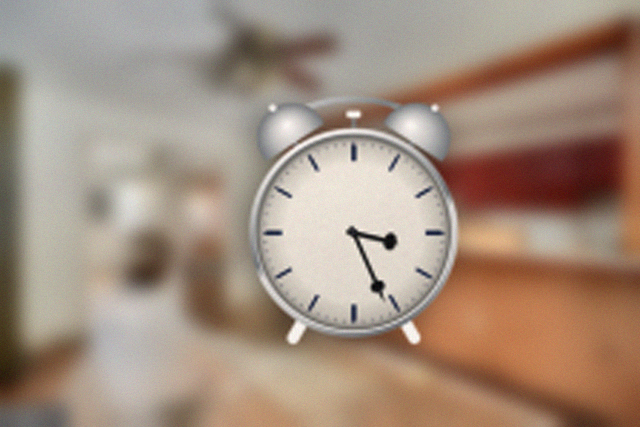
3:26
